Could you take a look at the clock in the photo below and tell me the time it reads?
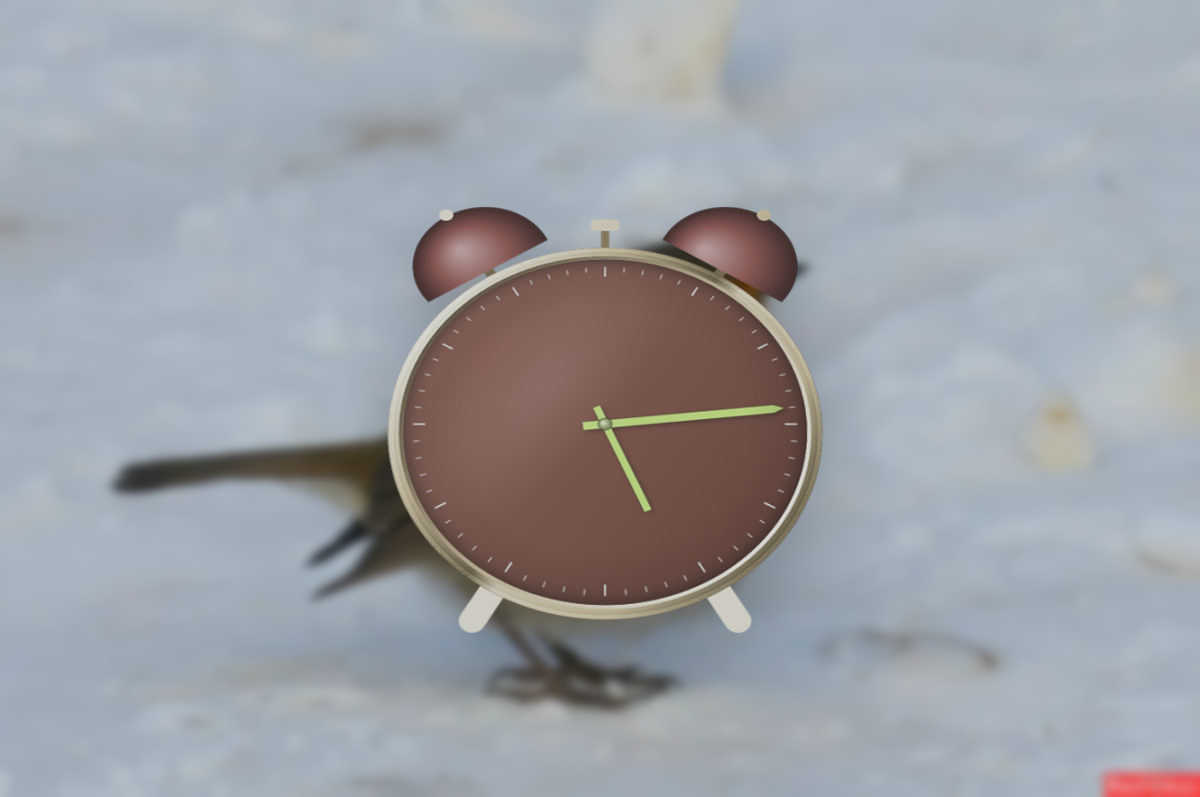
5:14
